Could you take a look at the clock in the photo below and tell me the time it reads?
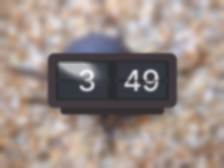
3:49
